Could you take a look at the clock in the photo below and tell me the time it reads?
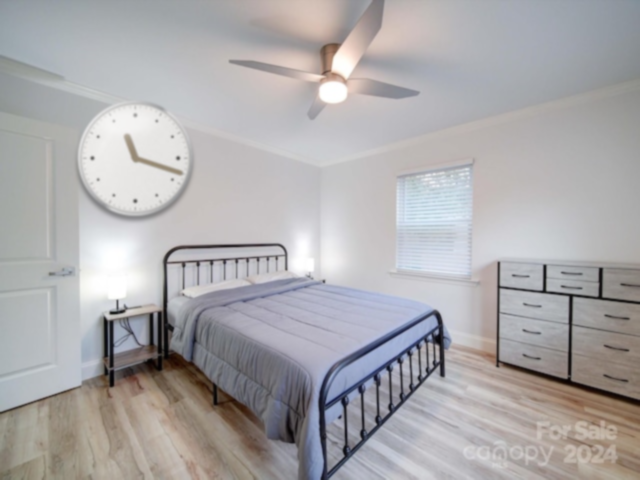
11:18
